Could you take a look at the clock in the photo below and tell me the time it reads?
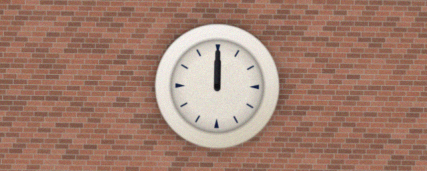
12:00
